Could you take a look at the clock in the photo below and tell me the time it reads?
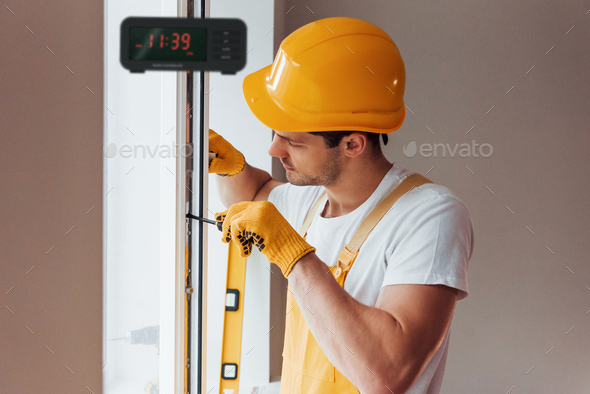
11:39
